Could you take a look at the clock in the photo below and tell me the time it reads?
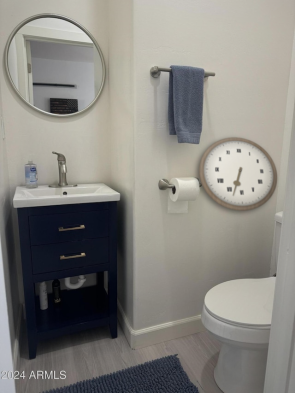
6:33
